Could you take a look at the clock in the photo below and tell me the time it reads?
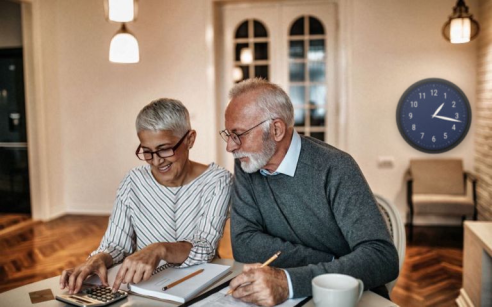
1:17
